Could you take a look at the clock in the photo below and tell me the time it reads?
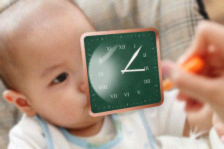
3:07
